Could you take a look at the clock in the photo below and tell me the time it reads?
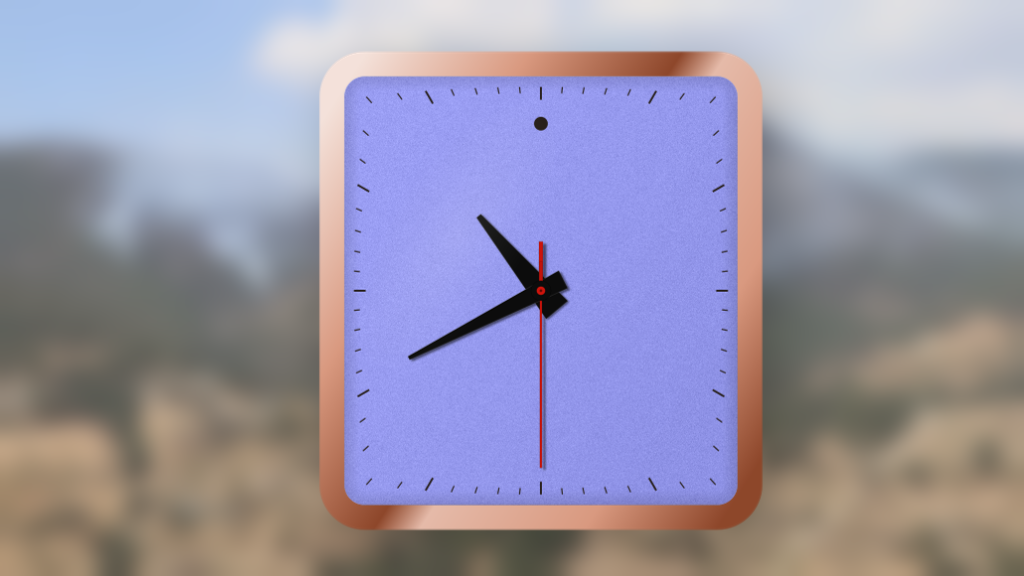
10:40:30
